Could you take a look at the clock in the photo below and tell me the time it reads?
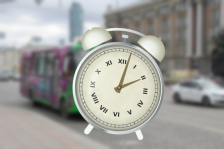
2:02
